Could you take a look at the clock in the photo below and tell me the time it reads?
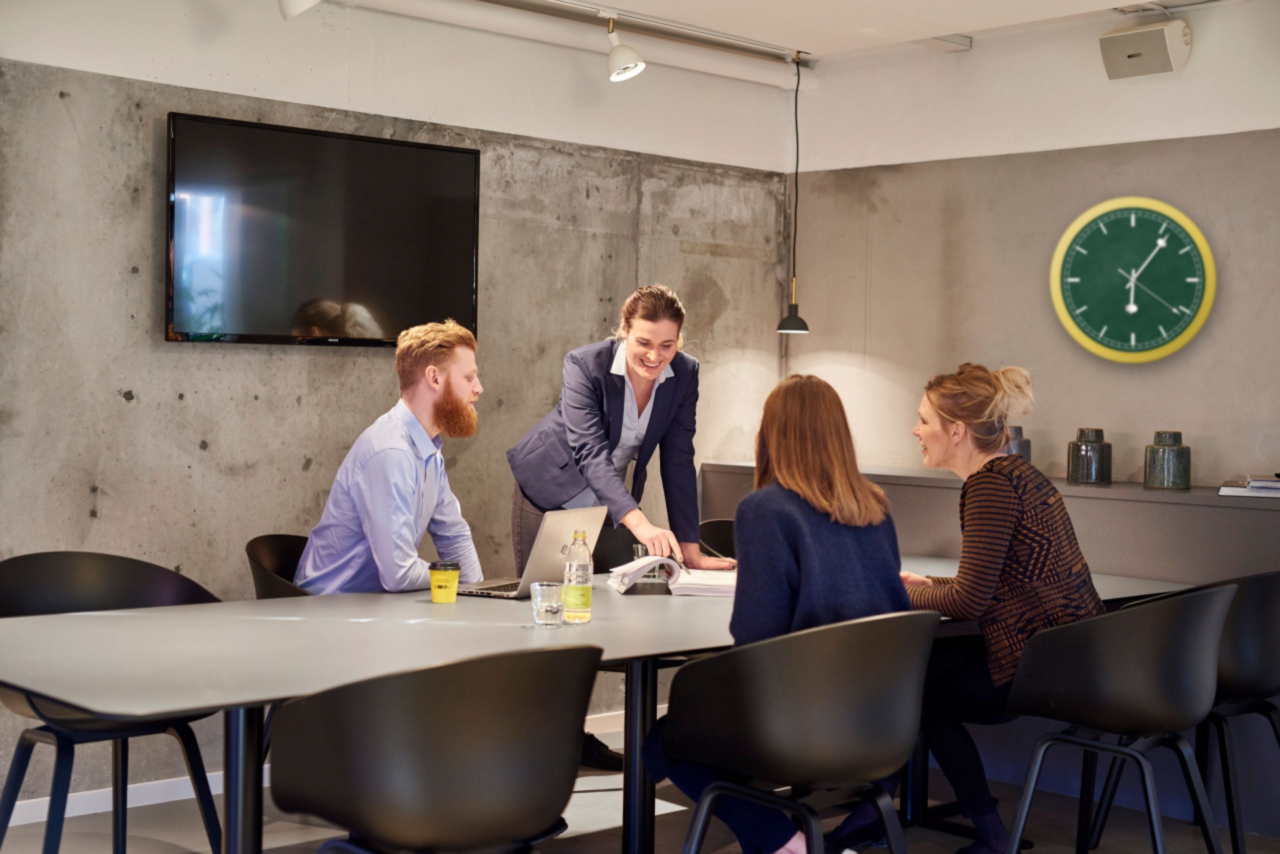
6:06:21
